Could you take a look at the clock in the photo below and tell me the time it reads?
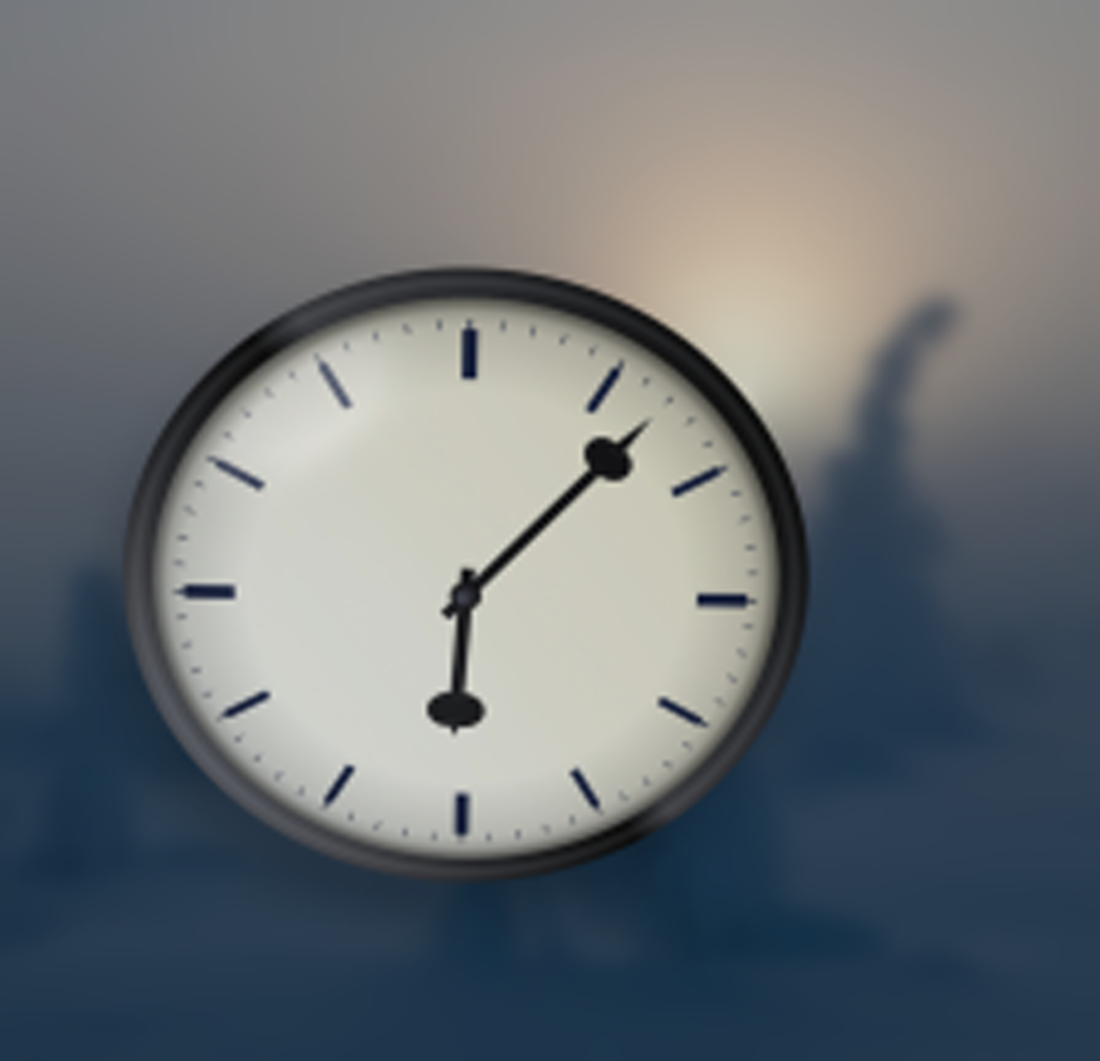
6:07
